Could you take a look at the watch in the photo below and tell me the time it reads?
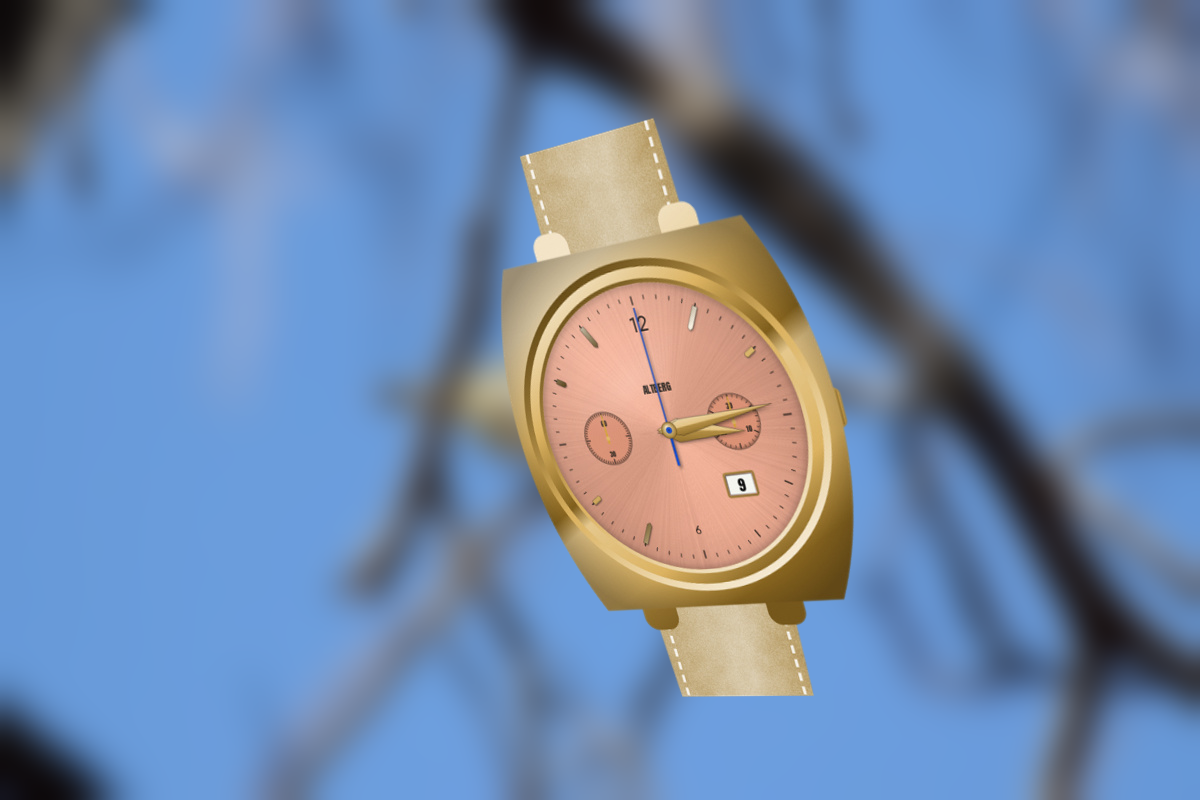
3:14
